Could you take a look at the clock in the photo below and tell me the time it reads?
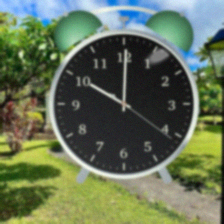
10:00:21
